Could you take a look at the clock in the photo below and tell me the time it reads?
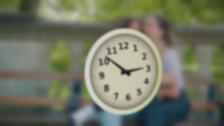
2:52
